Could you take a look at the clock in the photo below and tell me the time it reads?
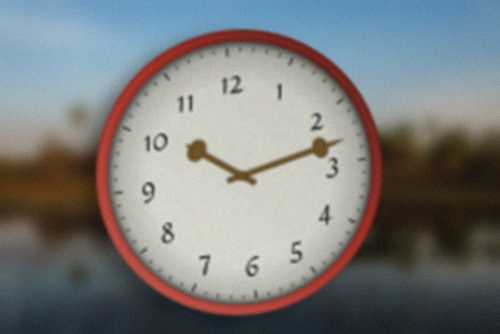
10:13
